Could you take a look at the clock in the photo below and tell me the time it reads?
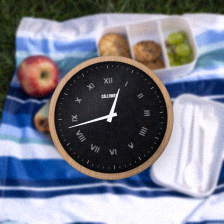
12:43
